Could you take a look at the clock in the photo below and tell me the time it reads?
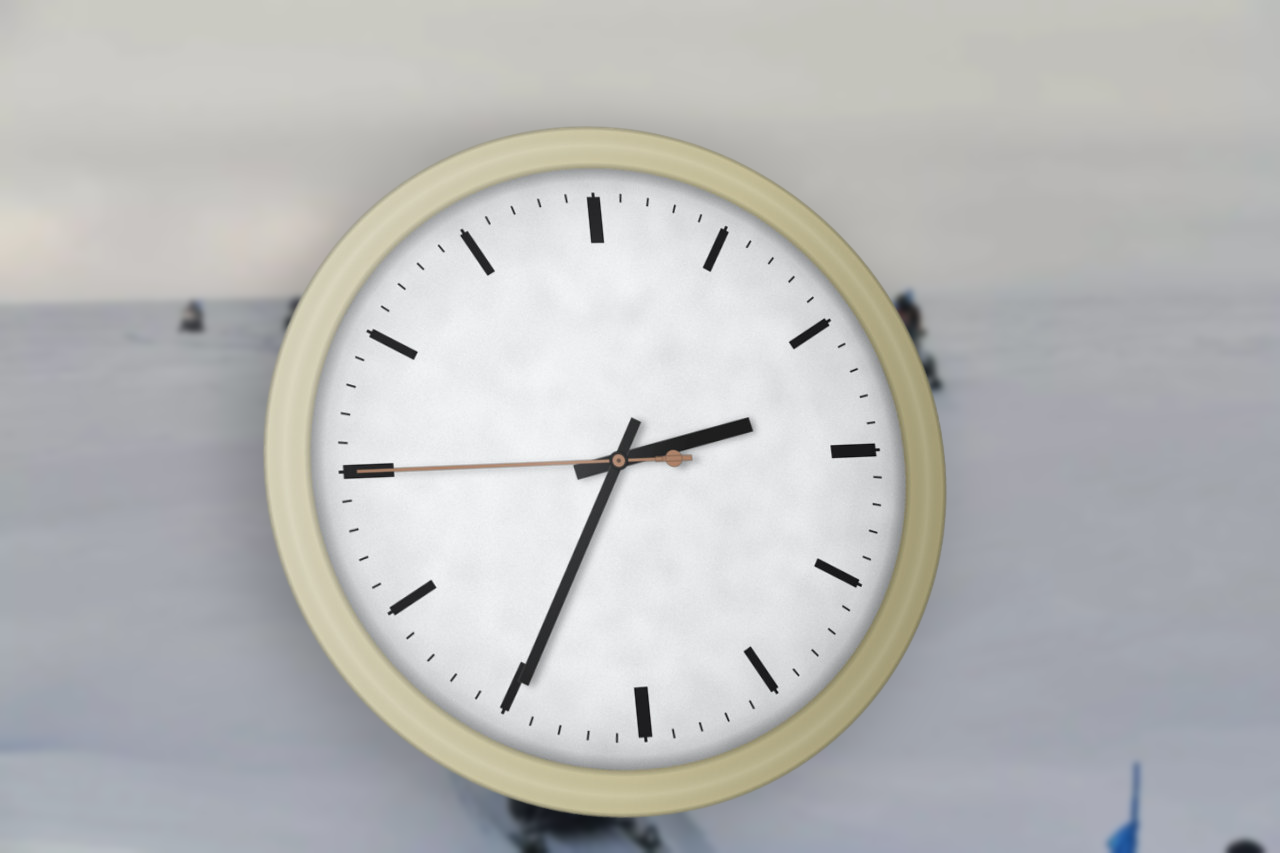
2:34:45
